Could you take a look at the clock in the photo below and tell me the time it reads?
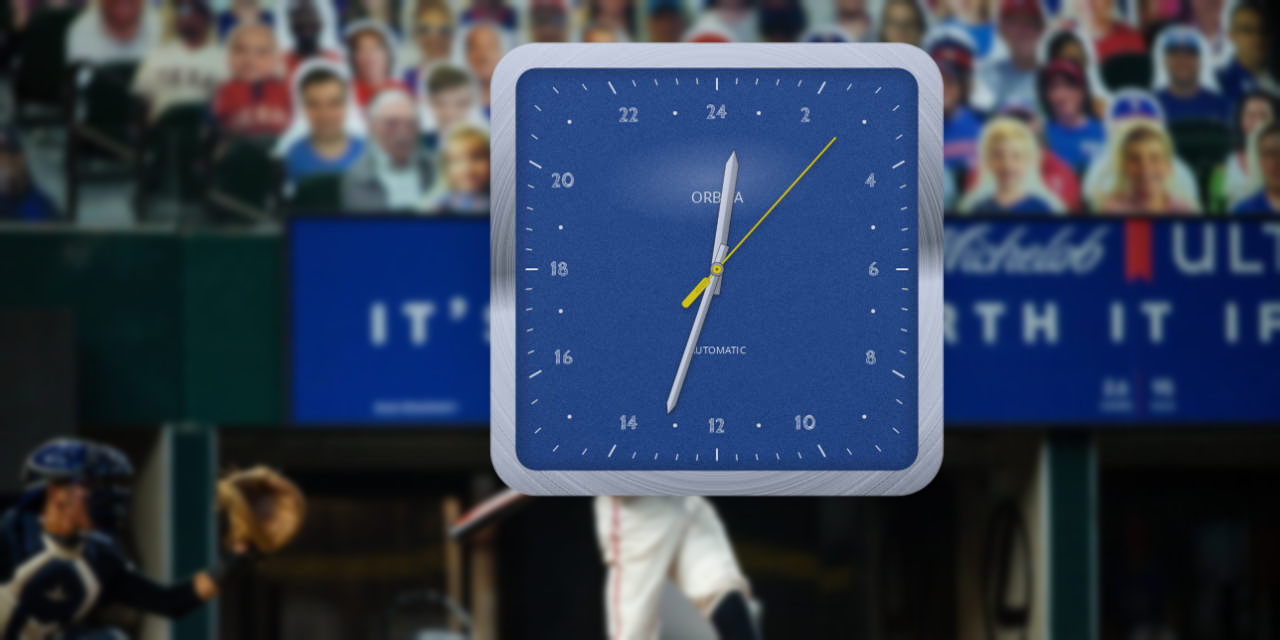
0:33:07
